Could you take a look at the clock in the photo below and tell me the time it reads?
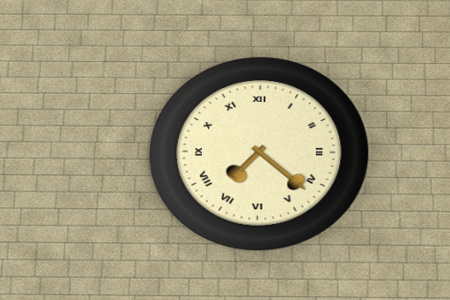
7:22
